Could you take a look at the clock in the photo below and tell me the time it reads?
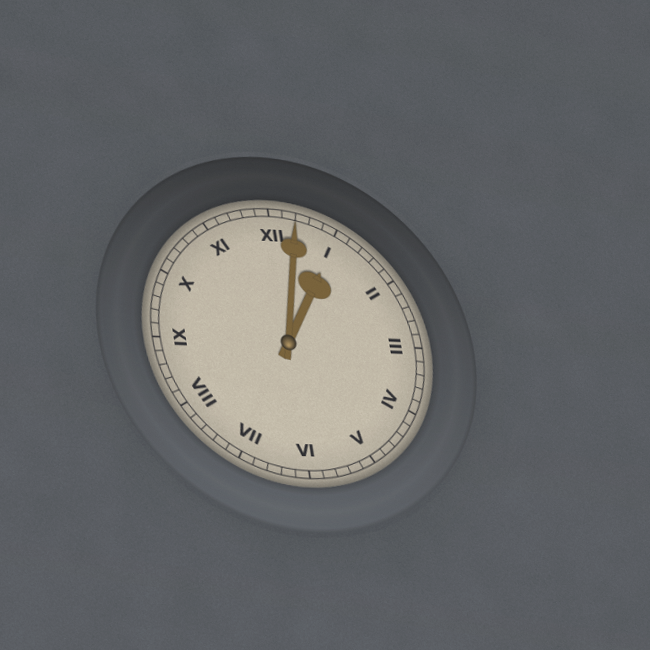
1:02
